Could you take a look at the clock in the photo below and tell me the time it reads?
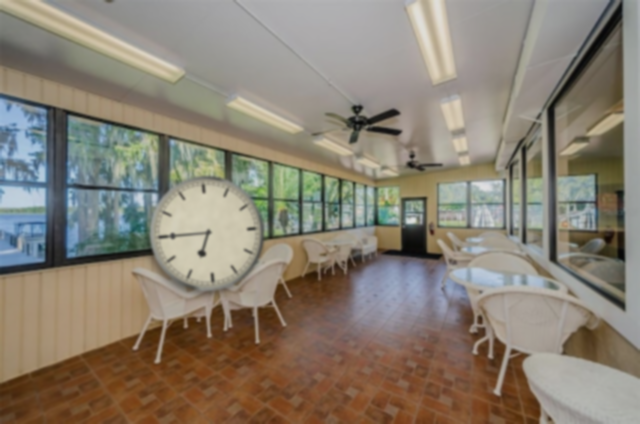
6:45
